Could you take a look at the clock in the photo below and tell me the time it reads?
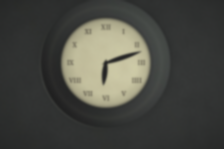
6:12
